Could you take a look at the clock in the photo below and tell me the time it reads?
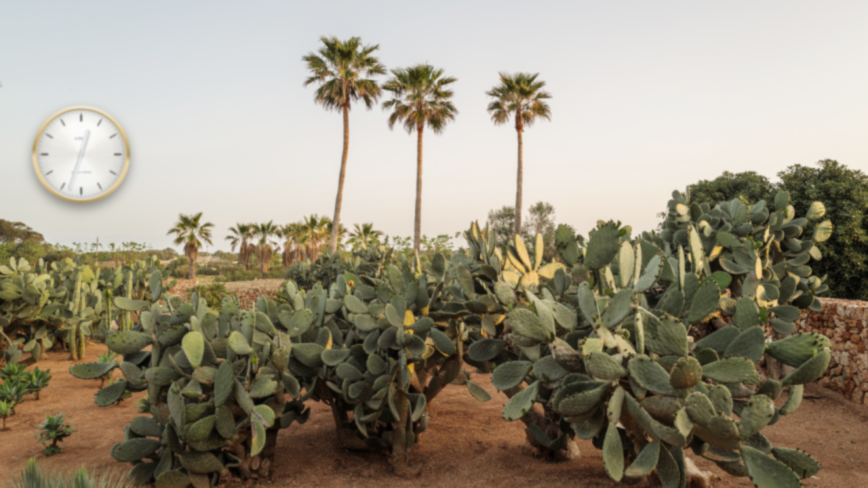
12:33
